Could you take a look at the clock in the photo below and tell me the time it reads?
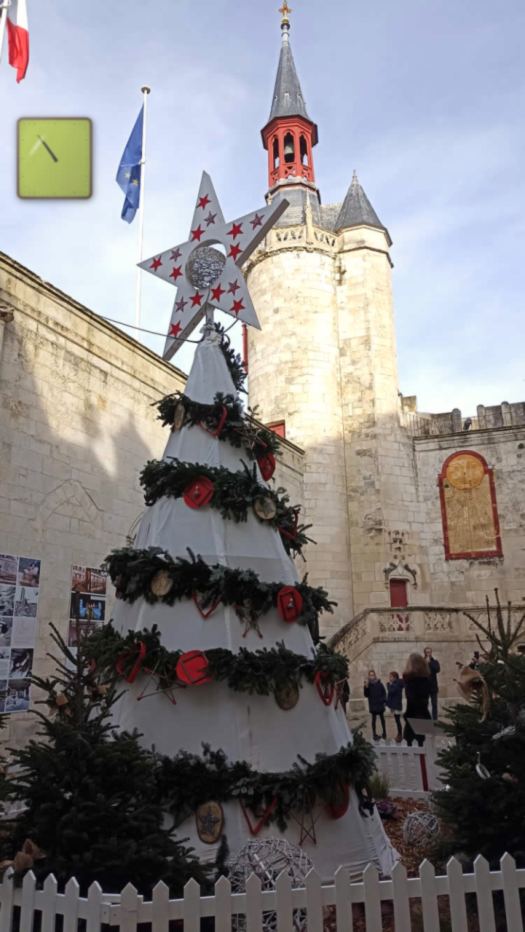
10:54
